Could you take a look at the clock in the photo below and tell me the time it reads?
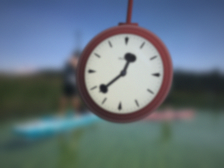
12:38
